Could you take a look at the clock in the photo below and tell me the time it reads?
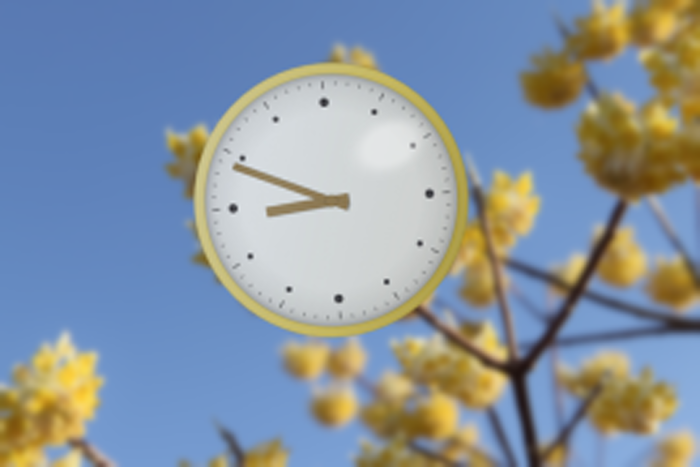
8:49
